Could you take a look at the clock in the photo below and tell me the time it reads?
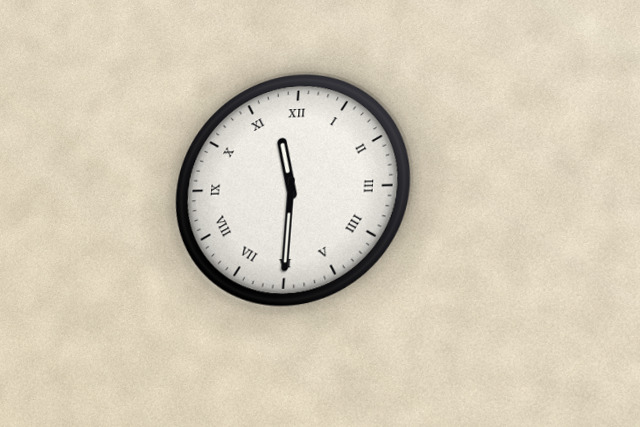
11:30
